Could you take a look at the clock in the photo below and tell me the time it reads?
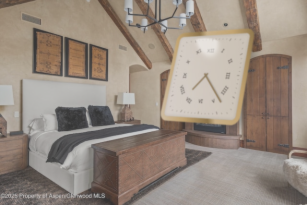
7:23
